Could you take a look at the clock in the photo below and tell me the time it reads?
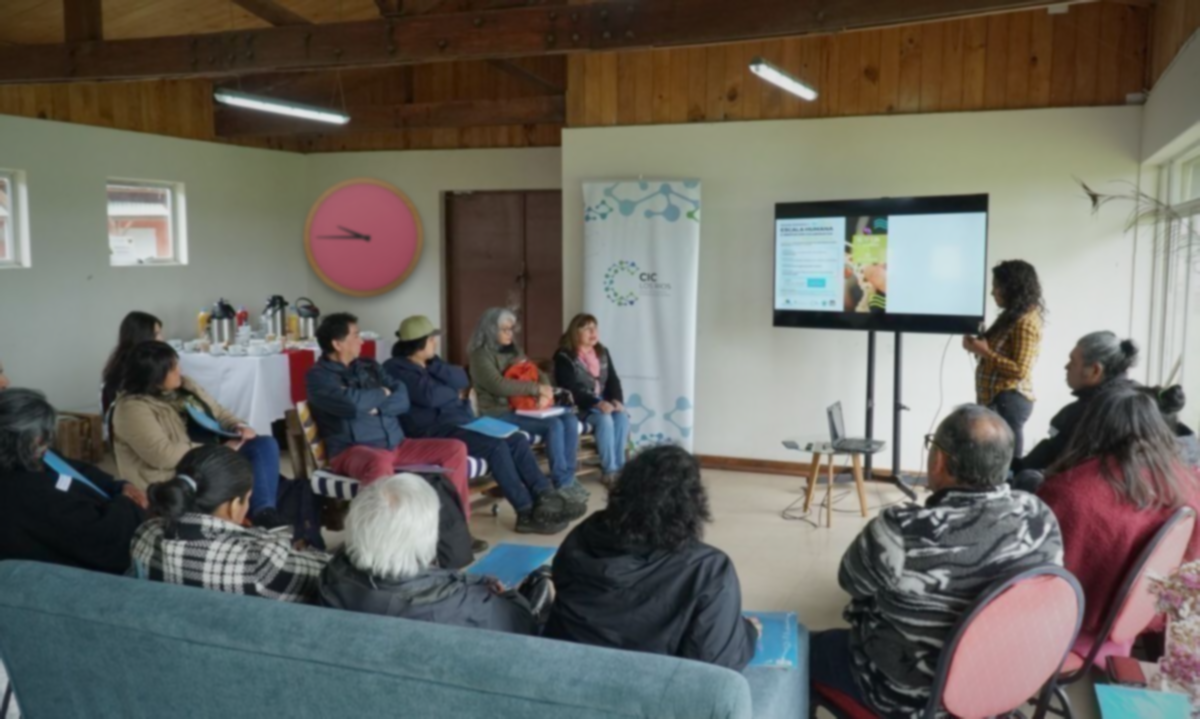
9:45
